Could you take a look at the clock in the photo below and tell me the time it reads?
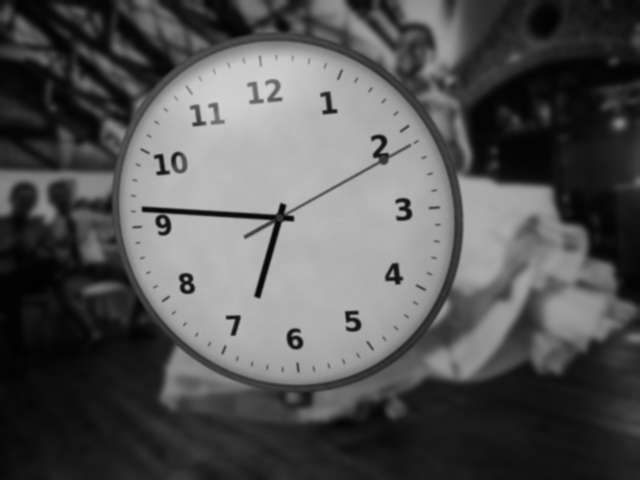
6:46:11
